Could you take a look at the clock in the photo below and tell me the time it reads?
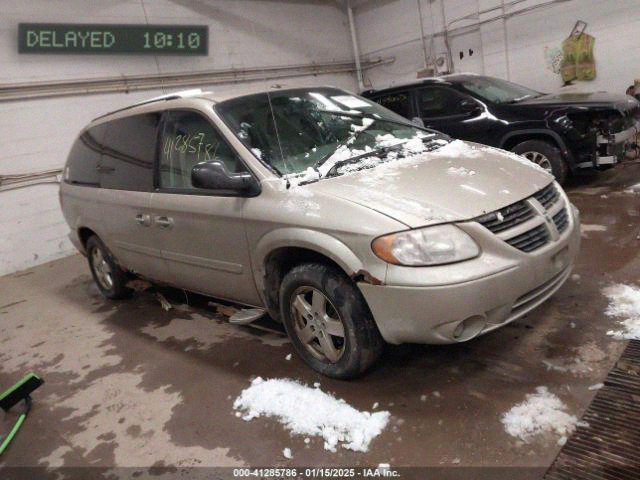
10:10
